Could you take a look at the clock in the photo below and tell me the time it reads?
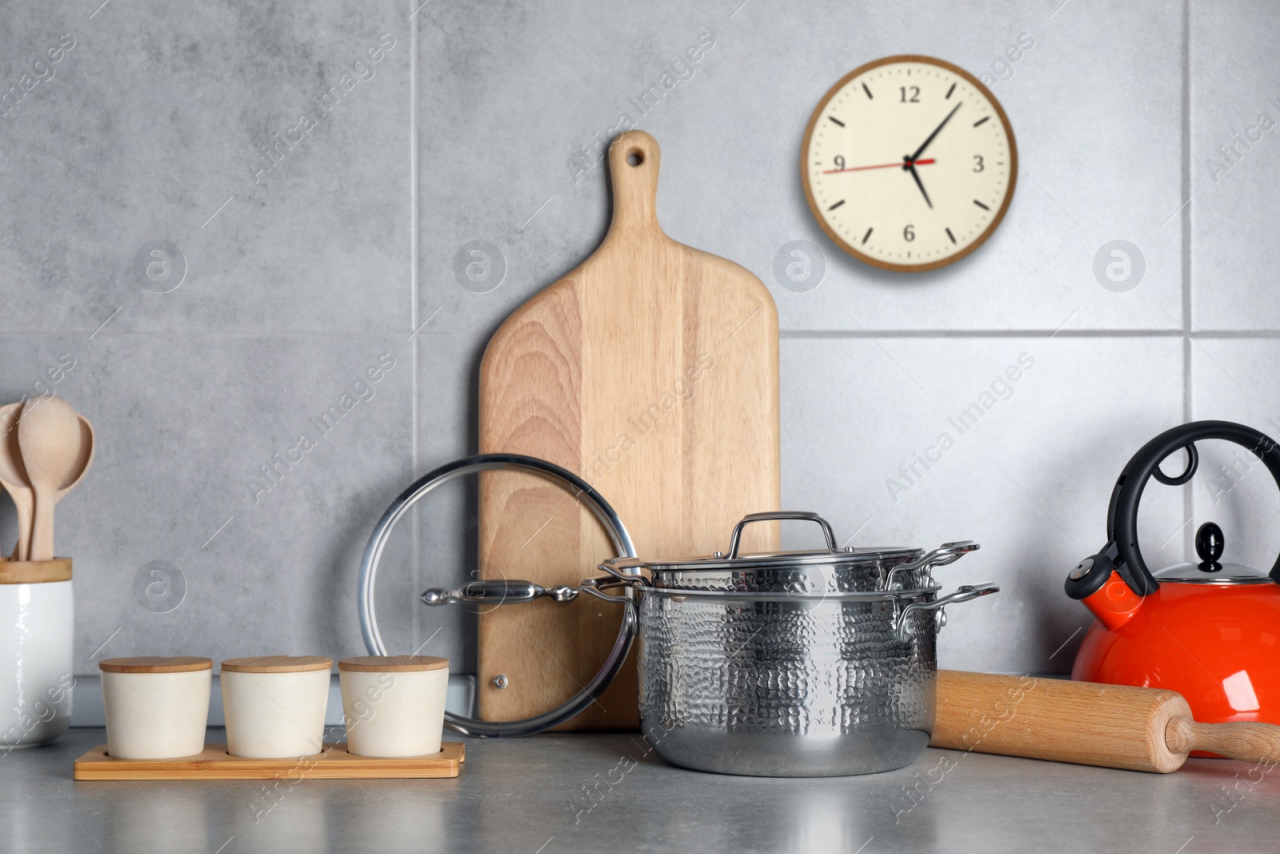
5:06:44
